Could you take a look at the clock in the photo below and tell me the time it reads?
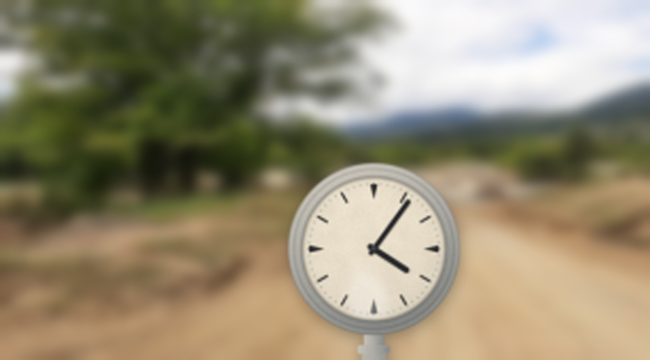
4:06
